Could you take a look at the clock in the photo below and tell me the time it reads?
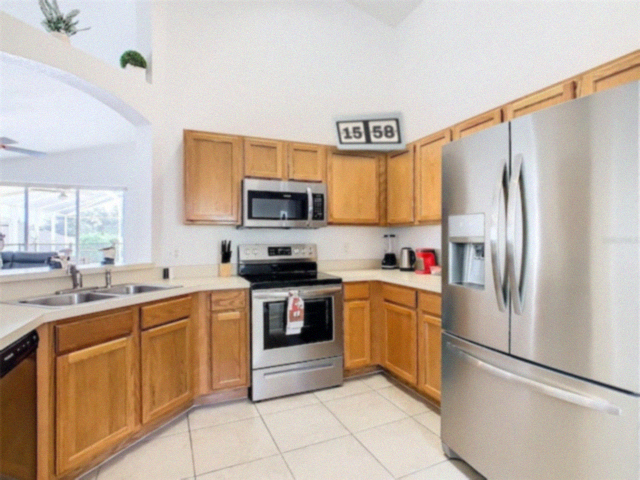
15:58
